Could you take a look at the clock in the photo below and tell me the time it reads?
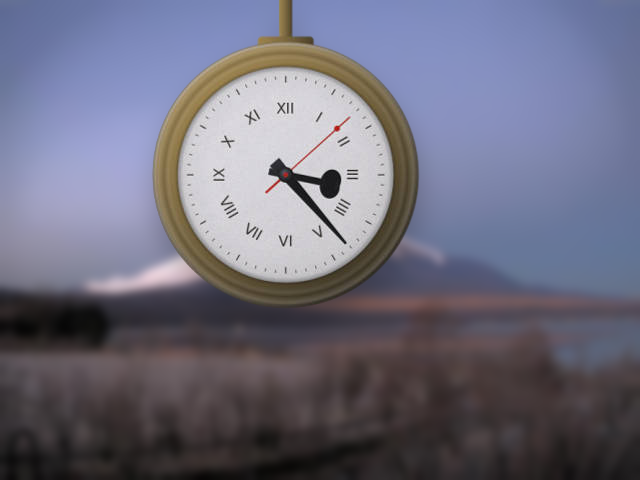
3:23:08
